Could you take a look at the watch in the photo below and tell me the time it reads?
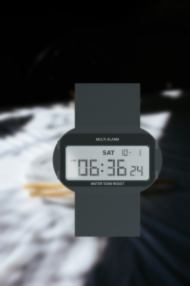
6:36:24
